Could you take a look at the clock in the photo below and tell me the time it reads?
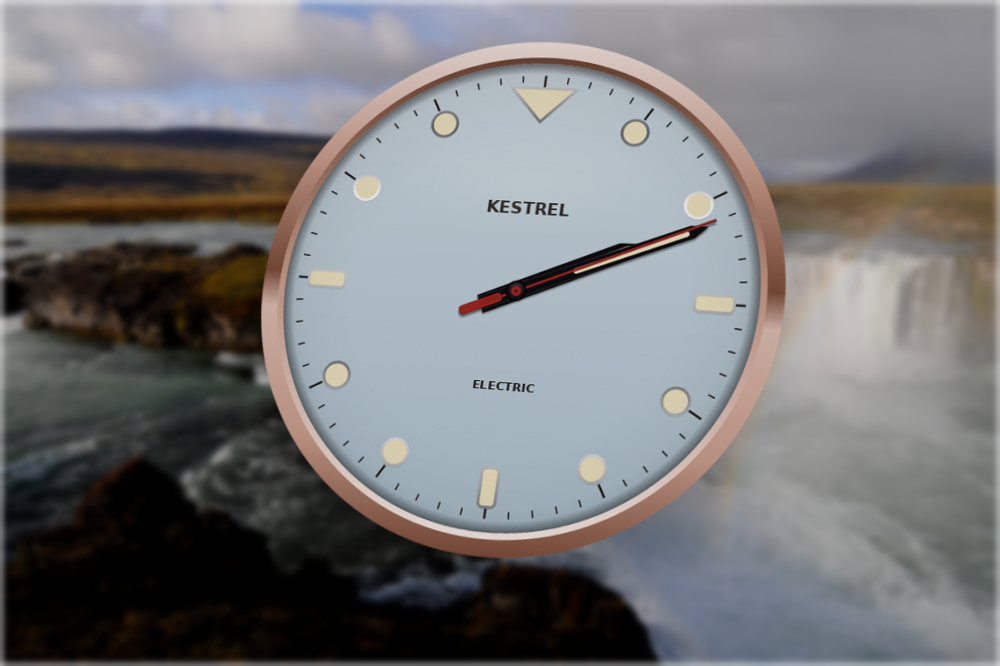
2:11:11
